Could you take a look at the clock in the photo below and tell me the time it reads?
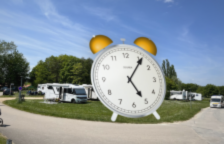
5:06
